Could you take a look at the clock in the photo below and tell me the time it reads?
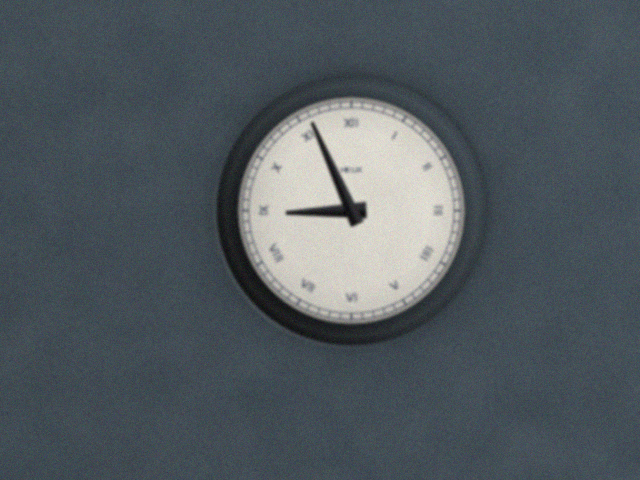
8:56
